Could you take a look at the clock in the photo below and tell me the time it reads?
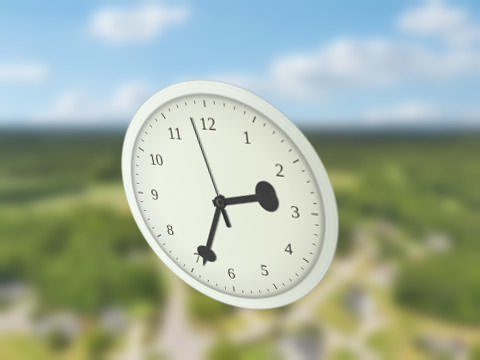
2:33:58
